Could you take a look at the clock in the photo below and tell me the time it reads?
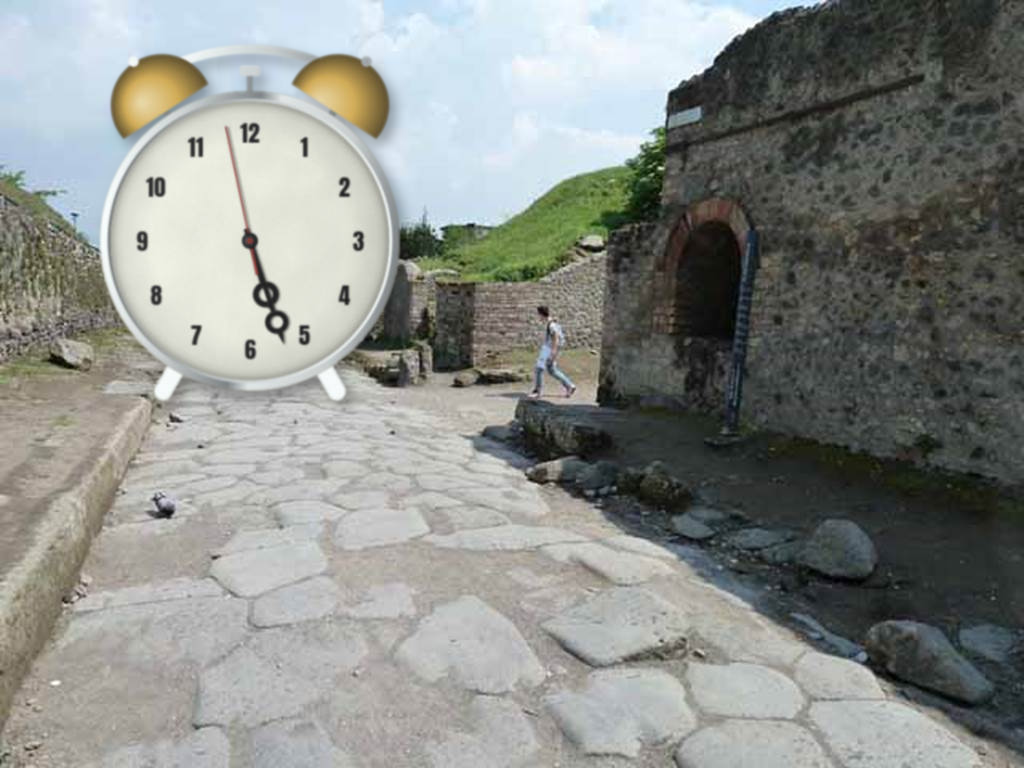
5:26:58
